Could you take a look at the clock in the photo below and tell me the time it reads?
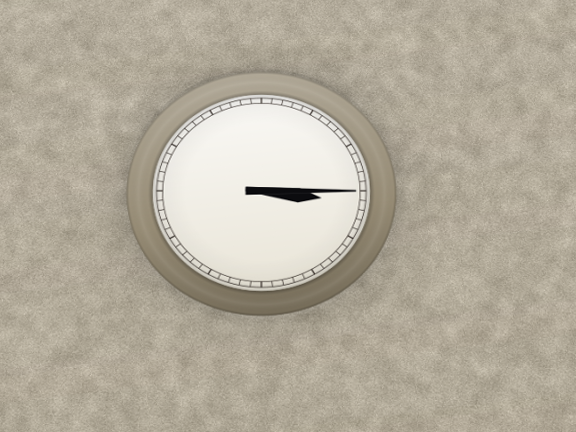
3:15
